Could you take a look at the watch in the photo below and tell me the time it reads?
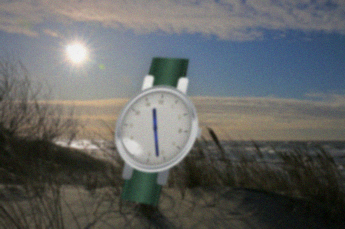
11:27
